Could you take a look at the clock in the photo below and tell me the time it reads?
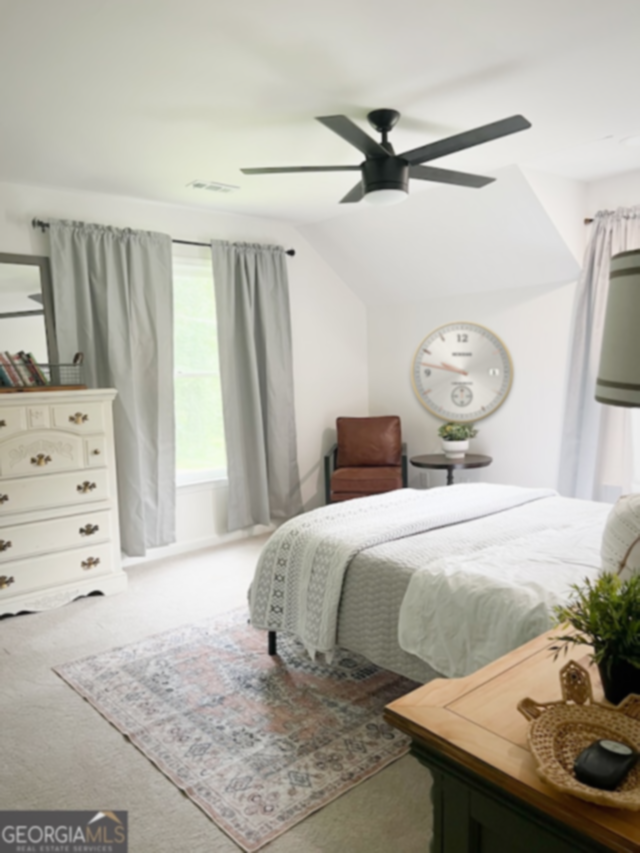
9:47
